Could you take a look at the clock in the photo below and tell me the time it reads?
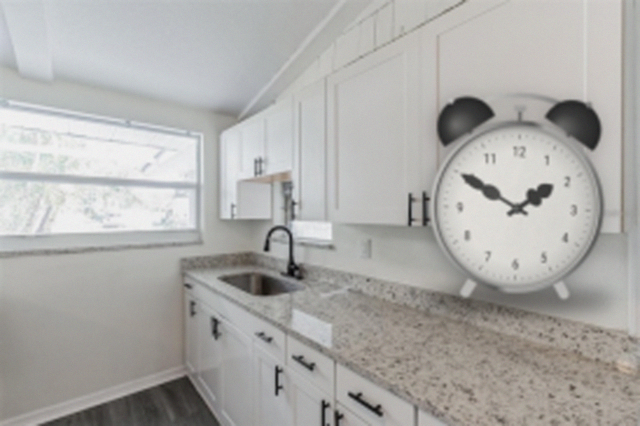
1:50
